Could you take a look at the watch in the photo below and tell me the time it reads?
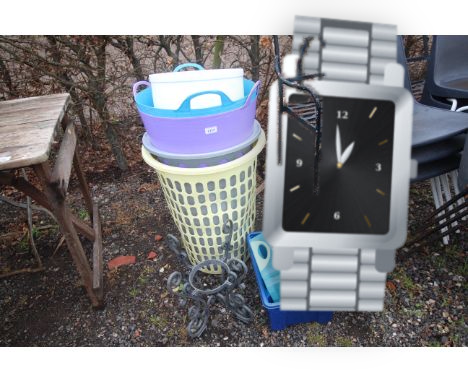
12:59
